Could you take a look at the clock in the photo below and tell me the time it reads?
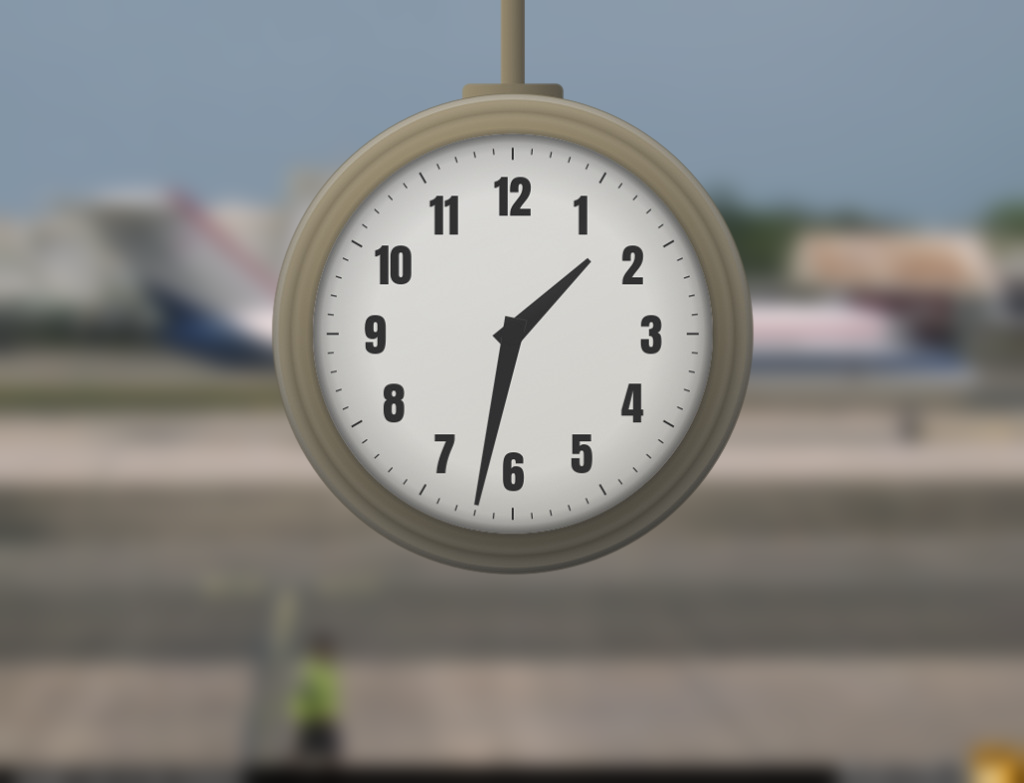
1:32
